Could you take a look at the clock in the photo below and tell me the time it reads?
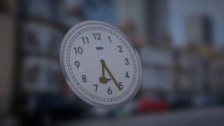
6:26
